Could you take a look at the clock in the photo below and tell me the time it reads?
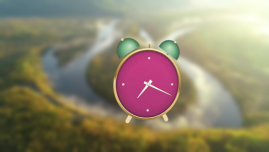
7:19
